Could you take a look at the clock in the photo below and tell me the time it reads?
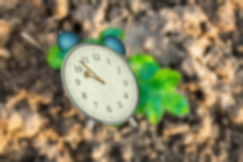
9:53
